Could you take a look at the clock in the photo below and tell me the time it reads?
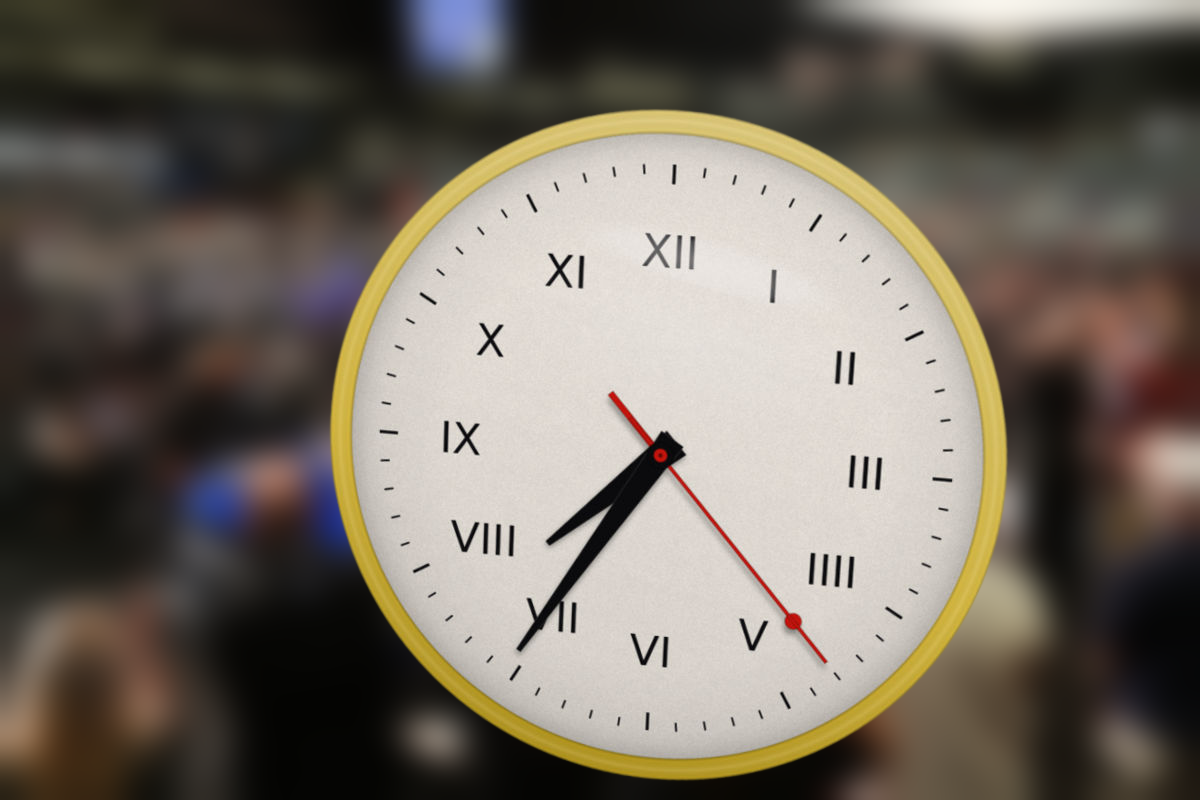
7:35:23
